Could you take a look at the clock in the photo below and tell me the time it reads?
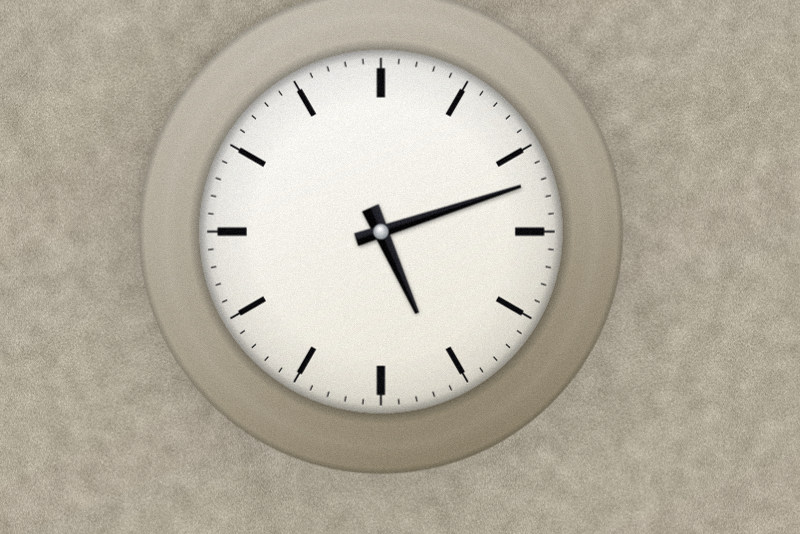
5:12
